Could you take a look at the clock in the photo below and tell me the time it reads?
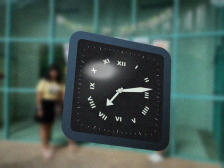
7:13
